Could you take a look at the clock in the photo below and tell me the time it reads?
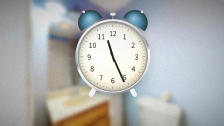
11:26
